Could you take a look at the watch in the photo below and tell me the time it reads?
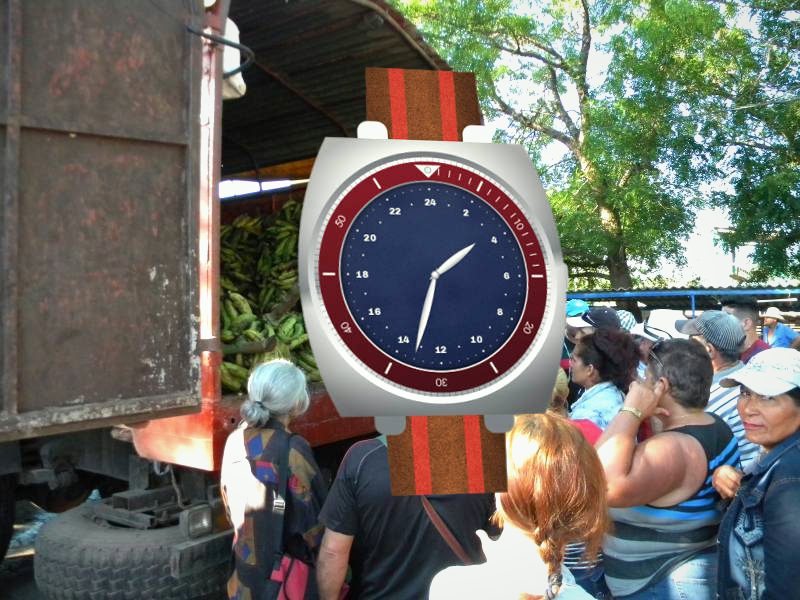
3:33
